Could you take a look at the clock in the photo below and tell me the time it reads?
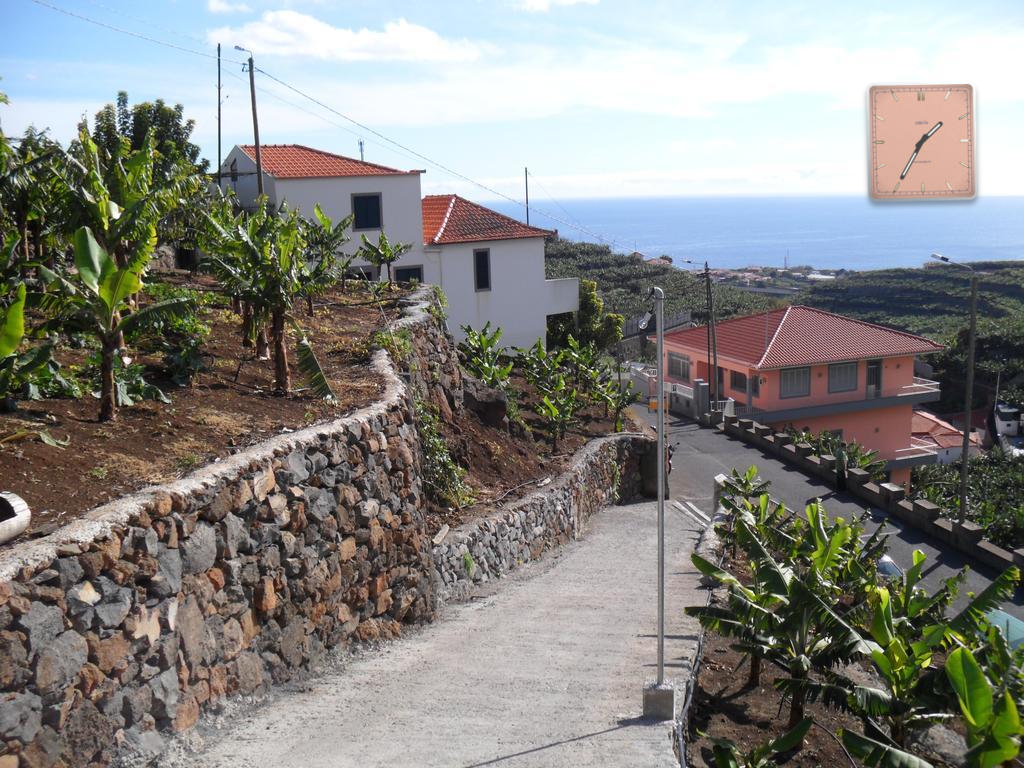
1:35
